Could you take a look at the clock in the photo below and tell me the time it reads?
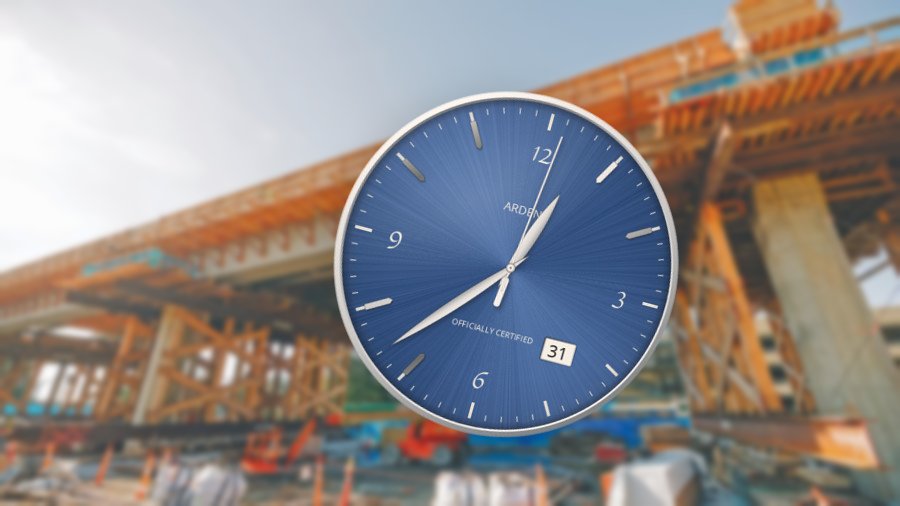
12:37:01
